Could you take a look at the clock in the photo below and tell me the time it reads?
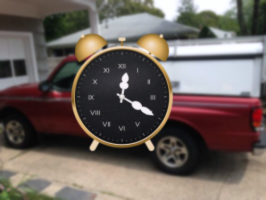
12:20
